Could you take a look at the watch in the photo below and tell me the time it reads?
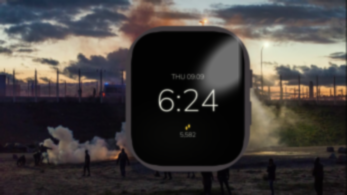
6:24
